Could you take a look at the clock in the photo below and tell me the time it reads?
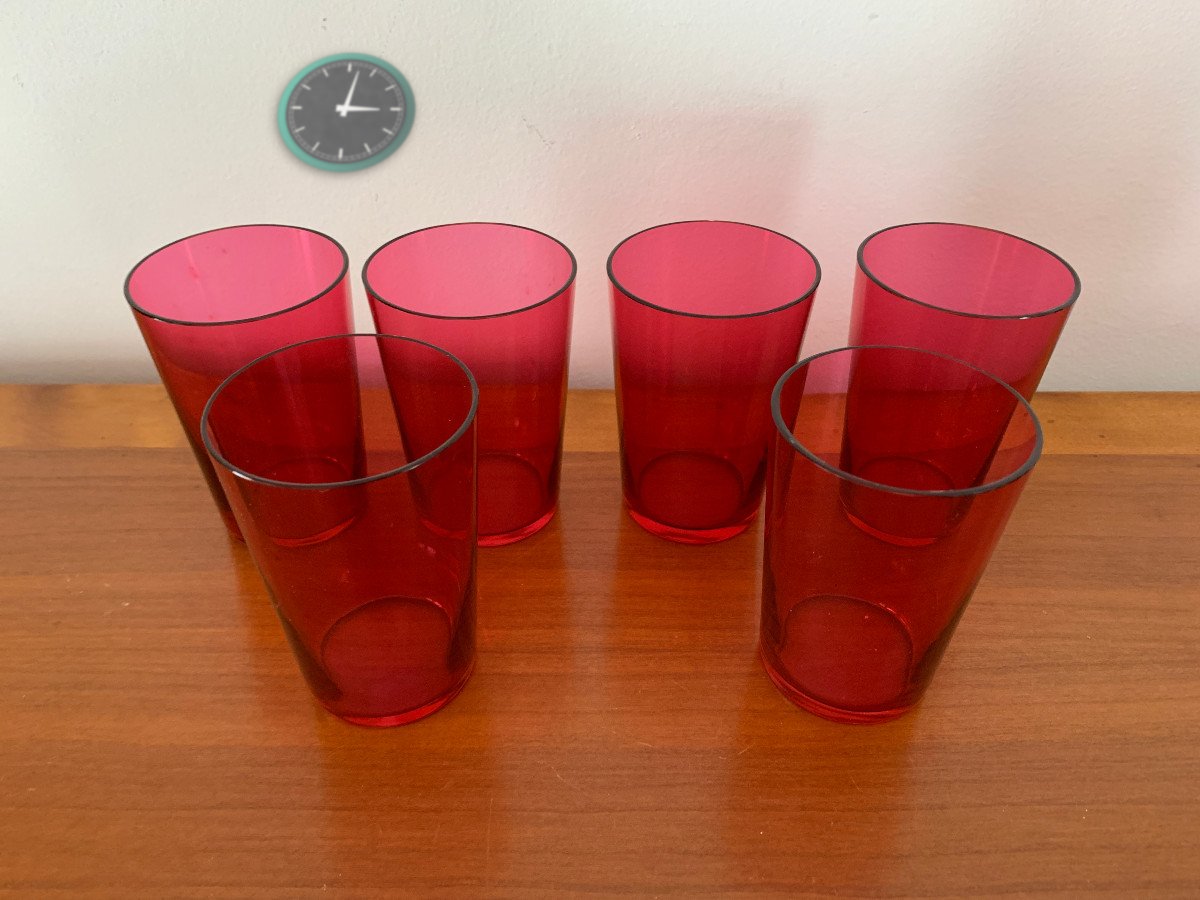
3:02
